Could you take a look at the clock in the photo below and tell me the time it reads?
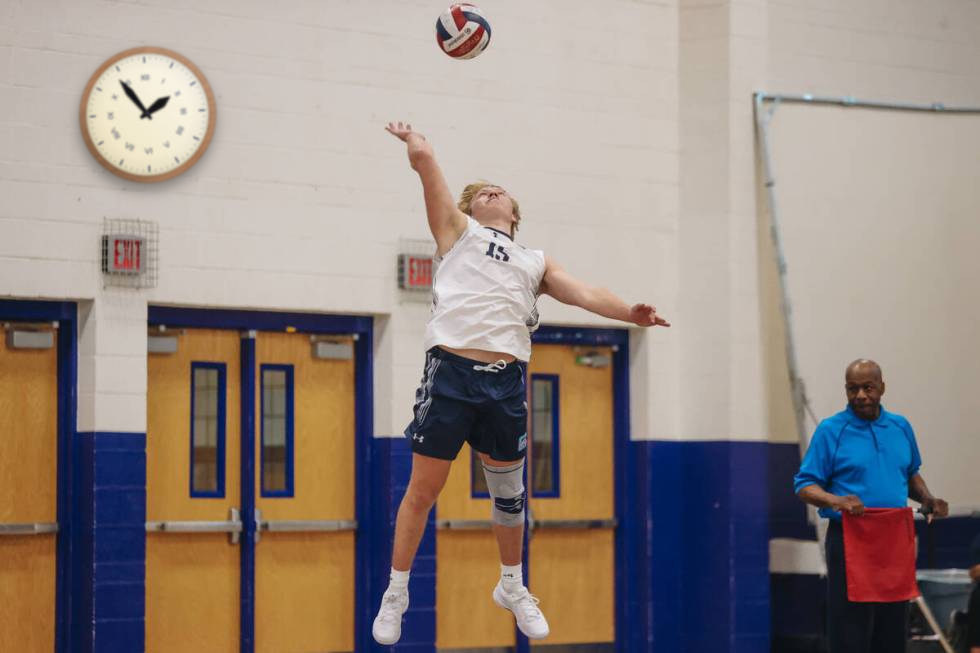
1:54
